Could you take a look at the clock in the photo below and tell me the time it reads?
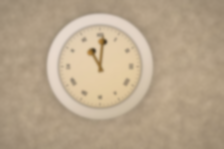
11:01
